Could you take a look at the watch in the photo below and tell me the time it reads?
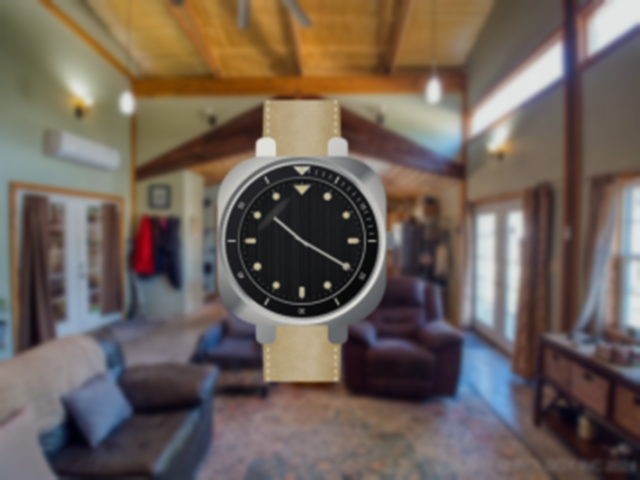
10:20
